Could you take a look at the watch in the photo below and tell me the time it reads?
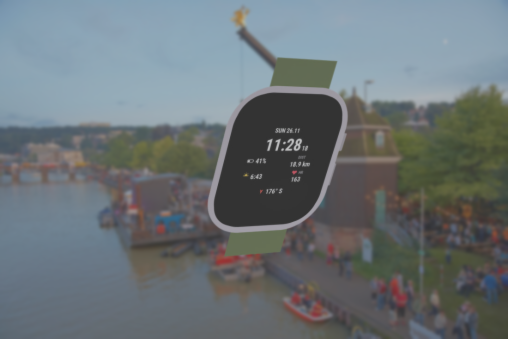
11:28
